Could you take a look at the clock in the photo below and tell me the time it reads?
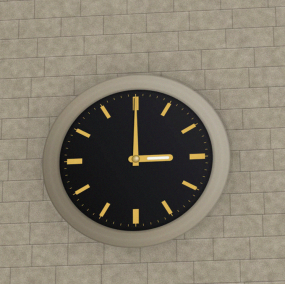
3:00
